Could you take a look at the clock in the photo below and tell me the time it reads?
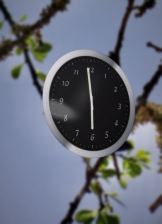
5:59
